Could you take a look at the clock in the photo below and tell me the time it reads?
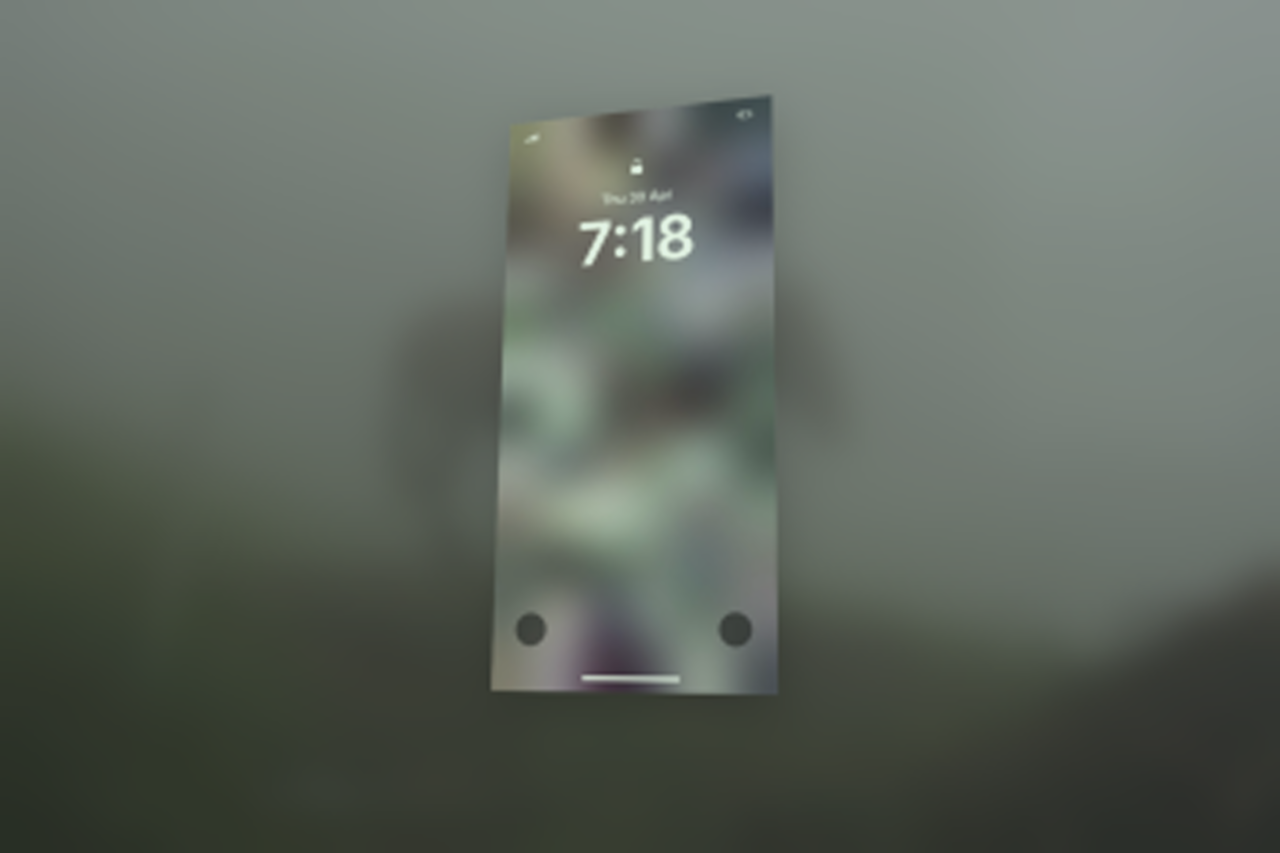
7:18
